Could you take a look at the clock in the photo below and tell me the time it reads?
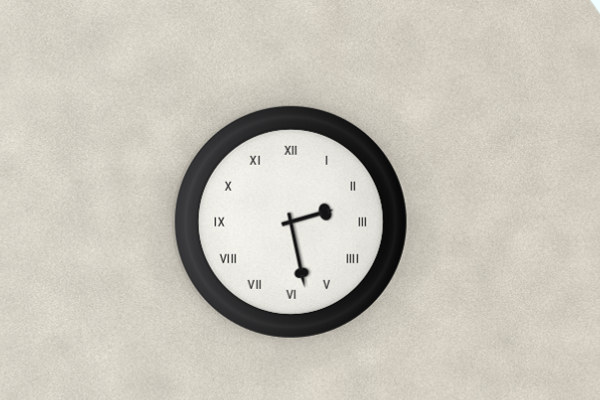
2:28
